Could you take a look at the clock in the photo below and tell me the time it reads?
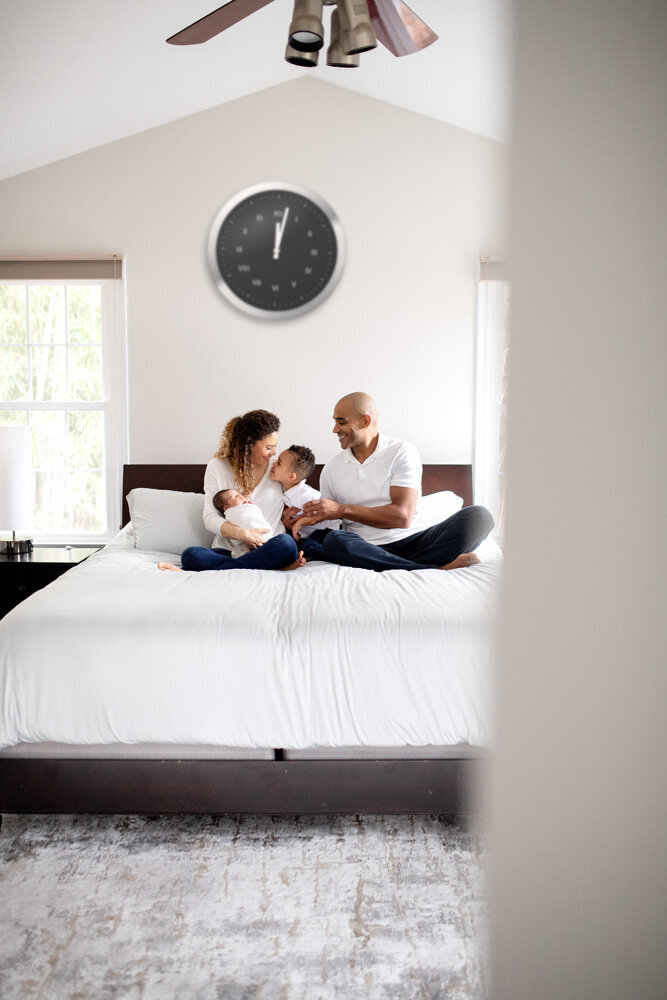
12:02
